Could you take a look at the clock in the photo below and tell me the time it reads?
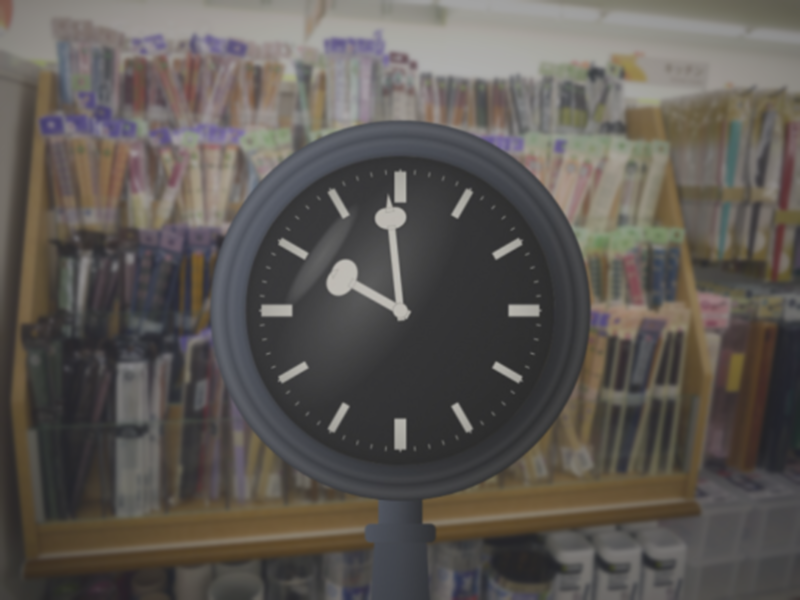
9:59
